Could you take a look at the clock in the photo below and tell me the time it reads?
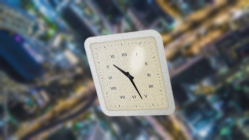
10:27
